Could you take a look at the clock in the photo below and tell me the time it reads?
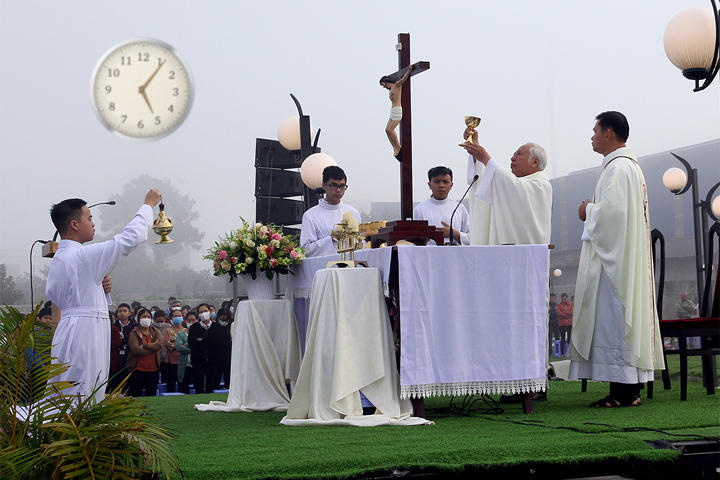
5:06
